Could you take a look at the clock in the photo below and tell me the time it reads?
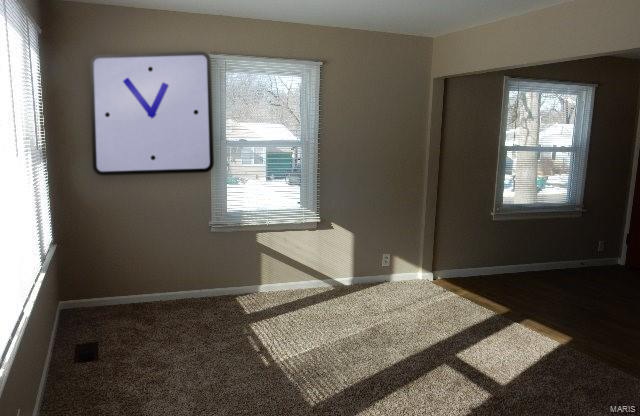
12:54
